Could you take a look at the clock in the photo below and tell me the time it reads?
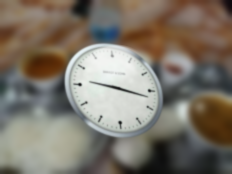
9:17
